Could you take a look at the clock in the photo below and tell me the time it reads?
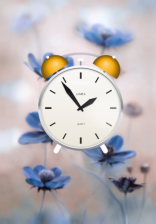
1:54
